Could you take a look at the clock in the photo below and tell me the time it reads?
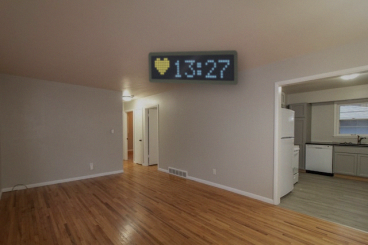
13:27
